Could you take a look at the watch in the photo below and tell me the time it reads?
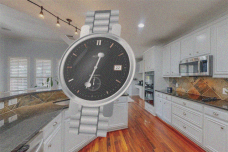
12:33
